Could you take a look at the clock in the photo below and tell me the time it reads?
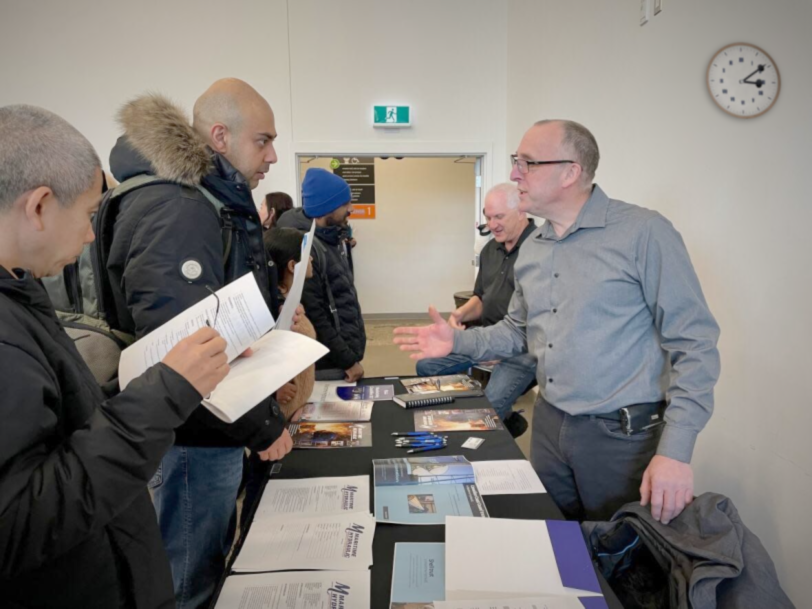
3:09
